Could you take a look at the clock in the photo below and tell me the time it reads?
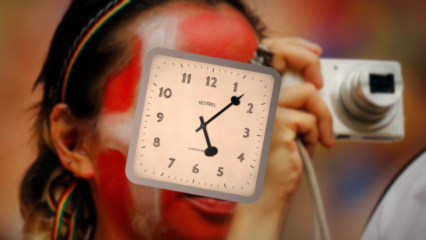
5:07
